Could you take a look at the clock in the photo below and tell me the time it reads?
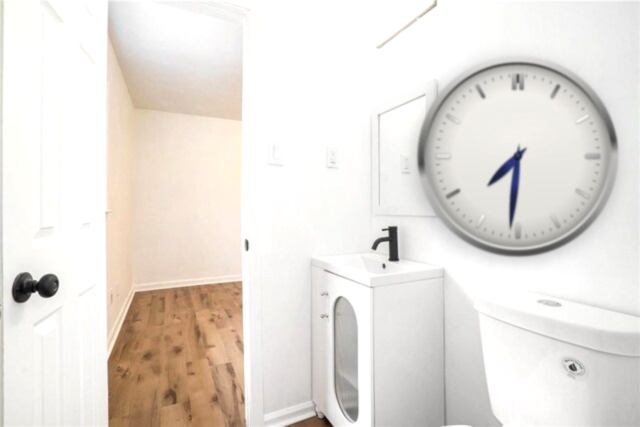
7:31
